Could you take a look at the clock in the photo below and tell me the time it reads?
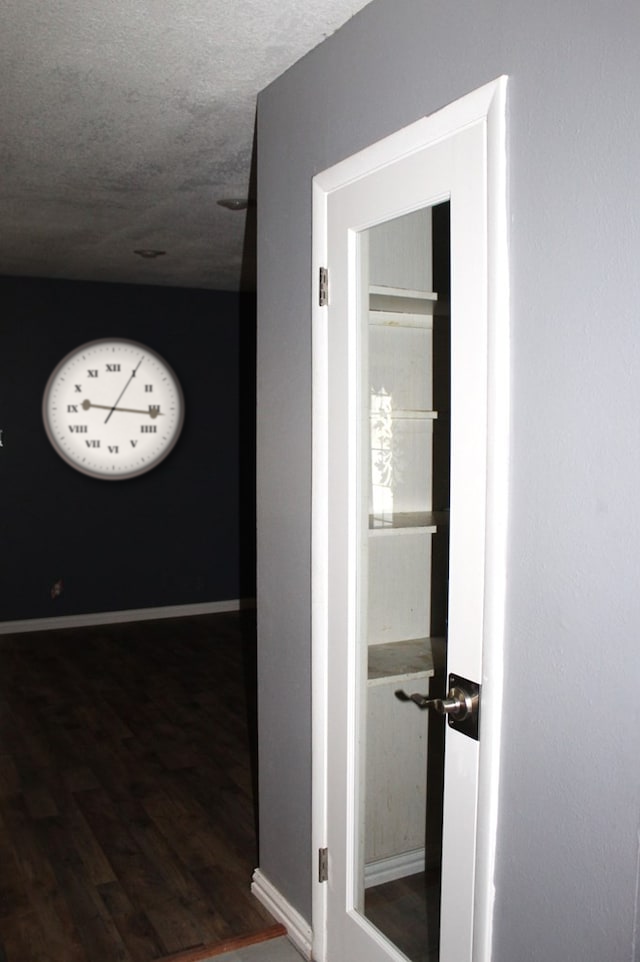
9:16:05
